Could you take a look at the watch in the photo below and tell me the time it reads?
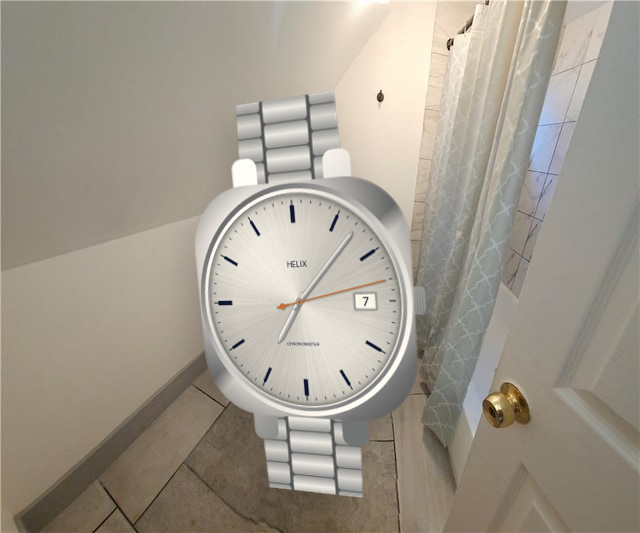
7:07:13
